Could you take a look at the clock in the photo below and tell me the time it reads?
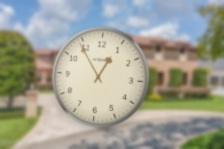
12:54
